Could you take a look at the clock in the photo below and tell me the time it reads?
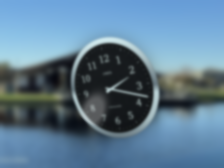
2:18
